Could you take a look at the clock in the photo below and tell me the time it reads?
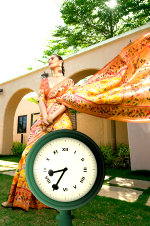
8:35
